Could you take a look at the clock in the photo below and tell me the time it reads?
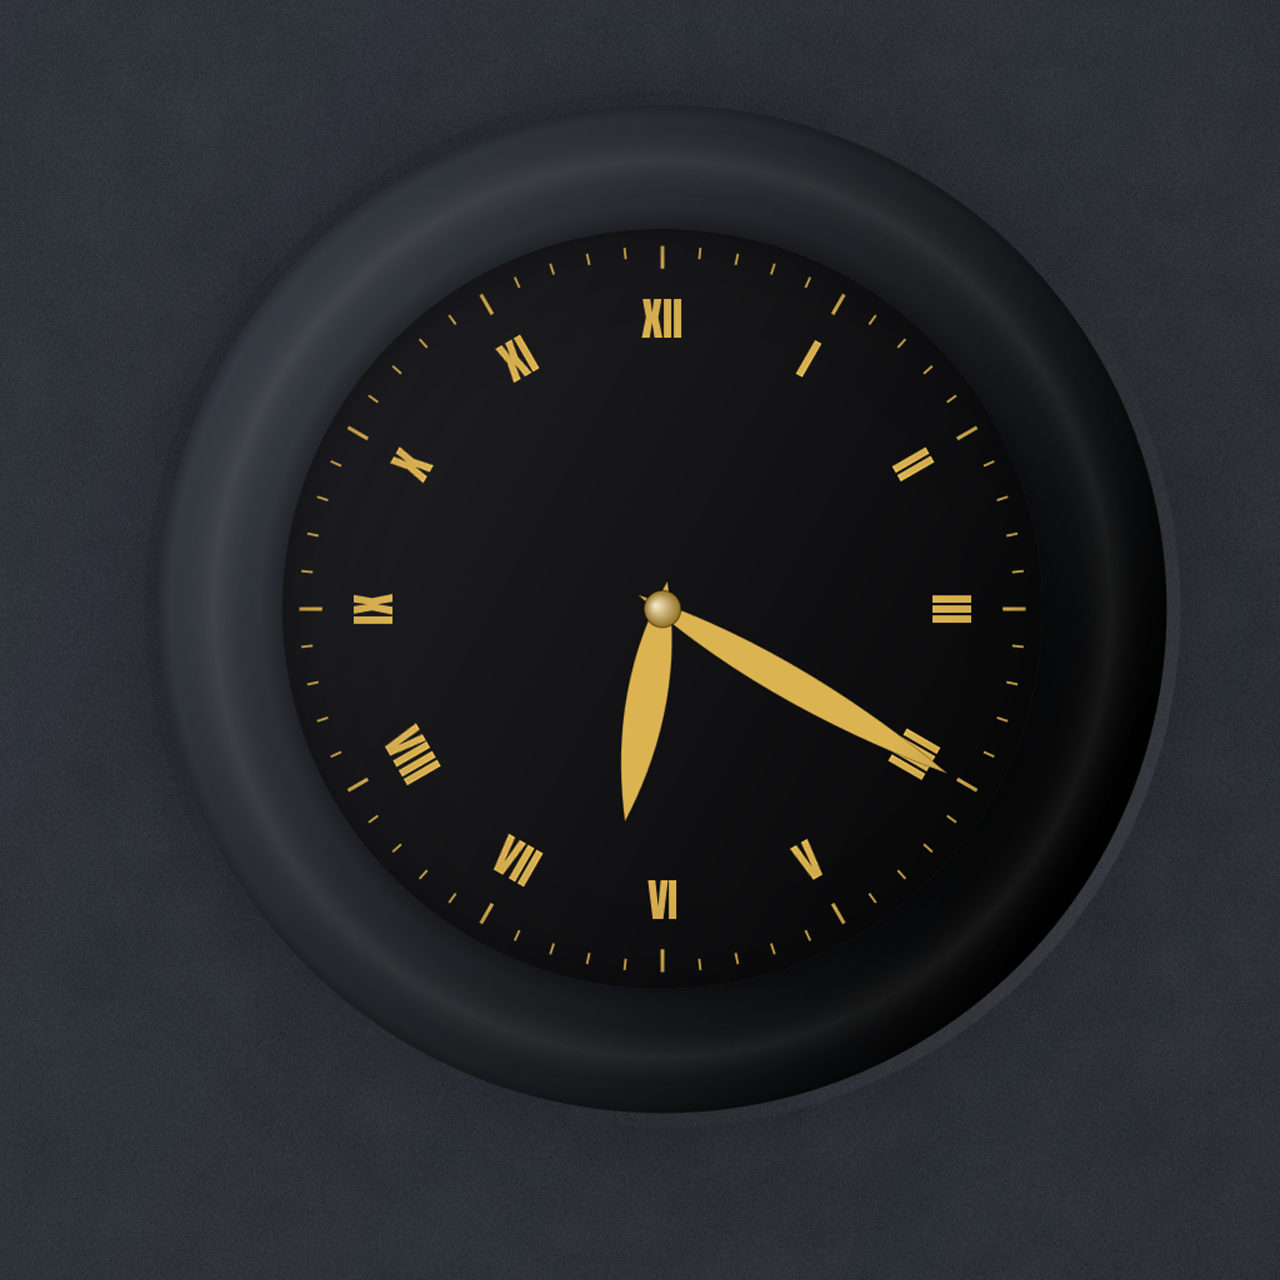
6:20
